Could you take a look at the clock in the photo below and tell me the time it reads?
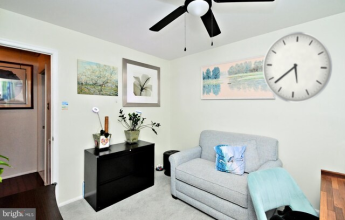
5:38
